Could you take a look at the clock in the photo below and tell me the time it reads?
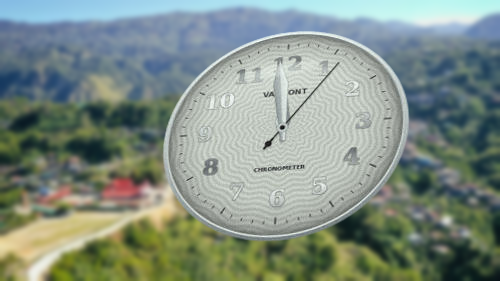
11:59:06
